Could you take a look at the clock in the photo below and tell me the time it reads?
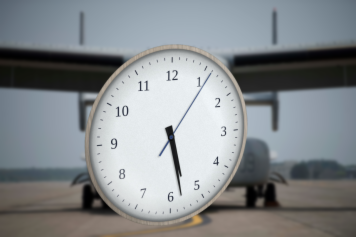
5:28:06
